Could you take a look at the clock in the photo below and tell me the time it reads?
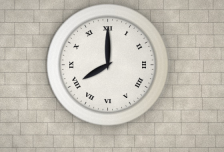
8:00
